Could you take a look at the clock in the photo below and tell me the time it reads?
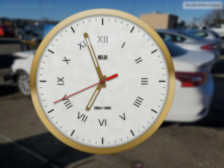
6:56:41
